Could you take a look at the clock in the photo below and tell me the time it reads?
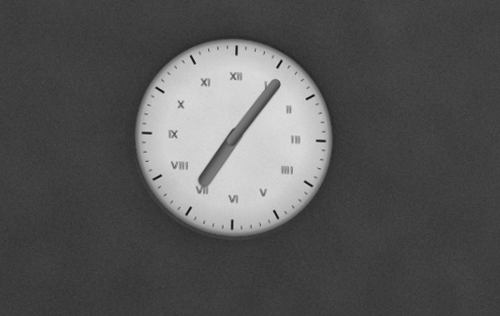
7:06
